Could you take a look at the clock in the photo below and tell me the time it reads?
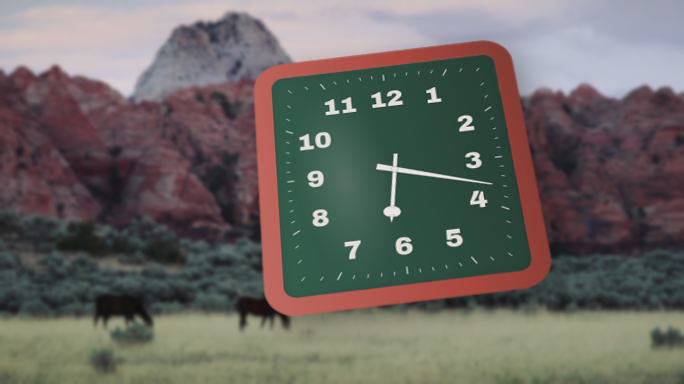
6:18
